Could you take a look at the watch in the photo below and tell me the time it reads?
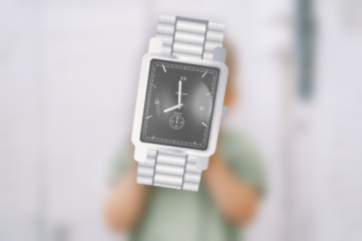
7:59
